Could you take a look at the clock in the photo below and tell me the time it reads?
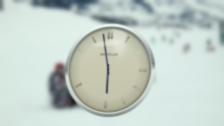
5:58
